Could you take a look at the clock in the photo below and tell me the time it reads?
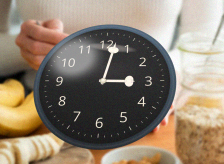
3:02
